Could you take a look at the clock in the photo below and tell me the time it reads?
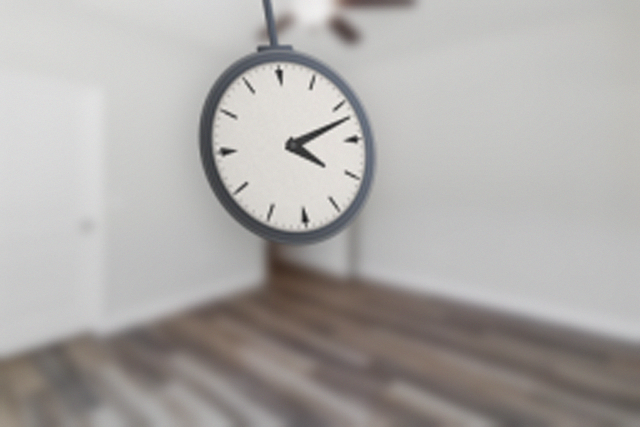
4:12
